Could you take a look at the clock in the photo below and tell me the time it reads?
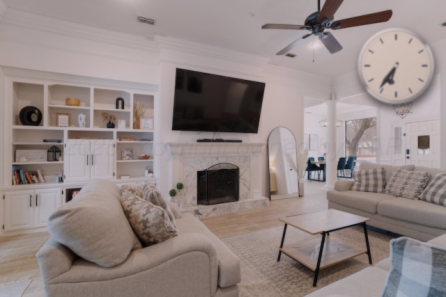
6:36
